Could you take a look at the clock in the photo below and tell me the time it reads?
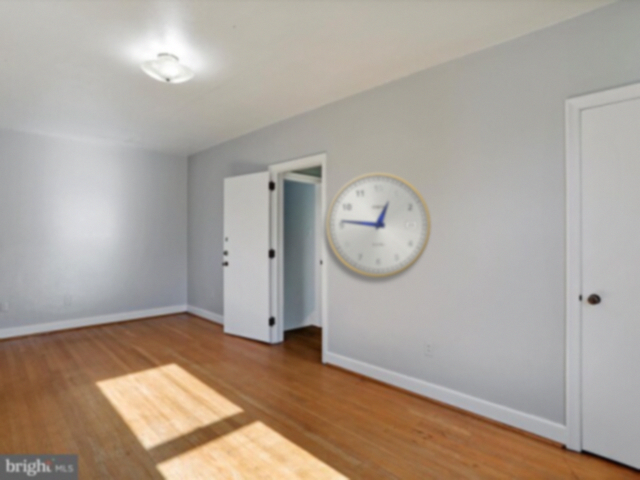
12:46
